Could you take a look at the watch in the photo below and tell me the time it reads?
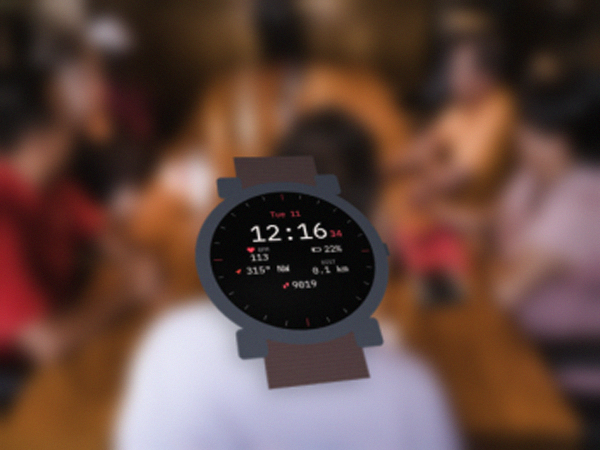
12:16
